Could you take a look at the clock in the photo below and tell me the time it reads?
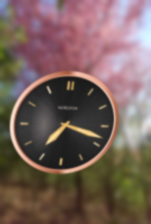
7:18
